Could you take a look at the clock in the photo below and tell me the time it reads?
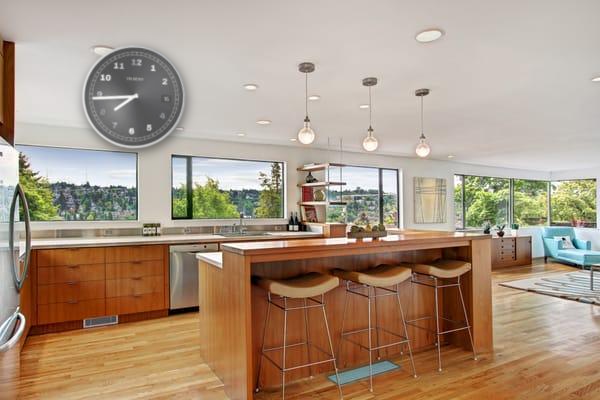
7:44
